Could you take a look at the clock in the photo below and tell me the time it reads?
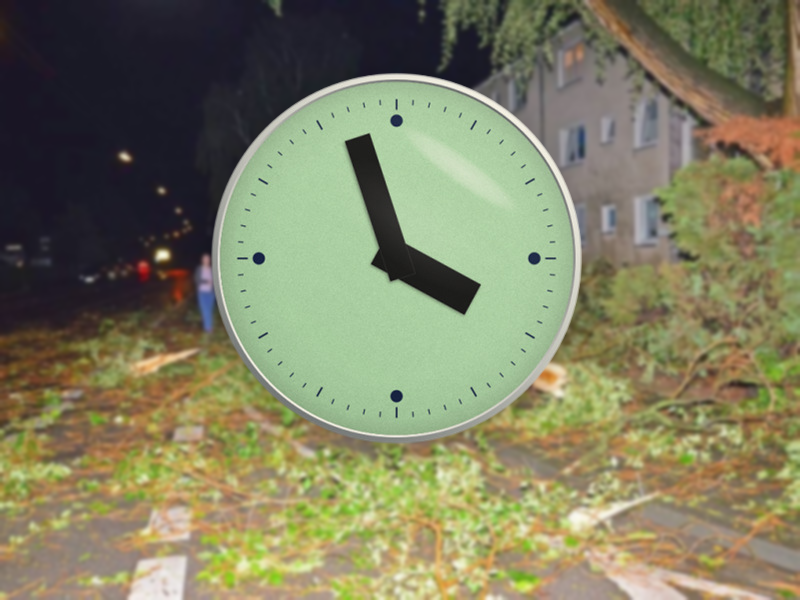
3:57
